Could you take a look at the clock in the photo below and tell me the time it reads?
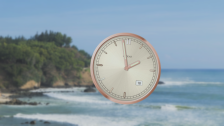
1:58
